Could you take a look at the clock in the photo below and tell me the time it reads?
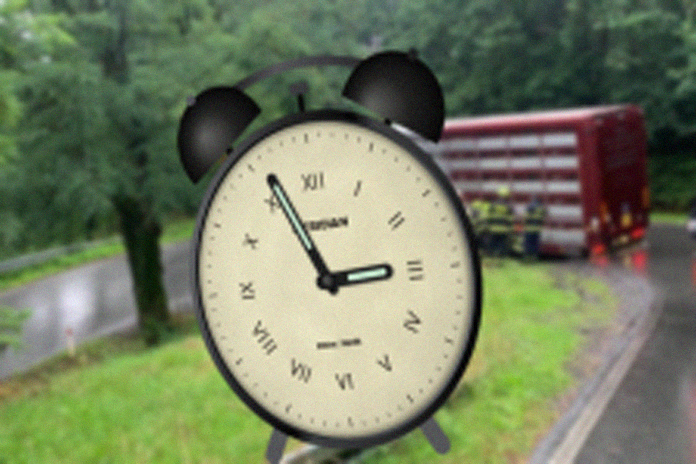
2:56
